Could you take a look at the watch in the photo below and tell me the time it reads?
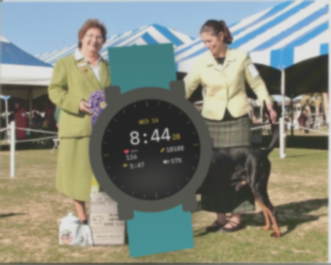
8:44
